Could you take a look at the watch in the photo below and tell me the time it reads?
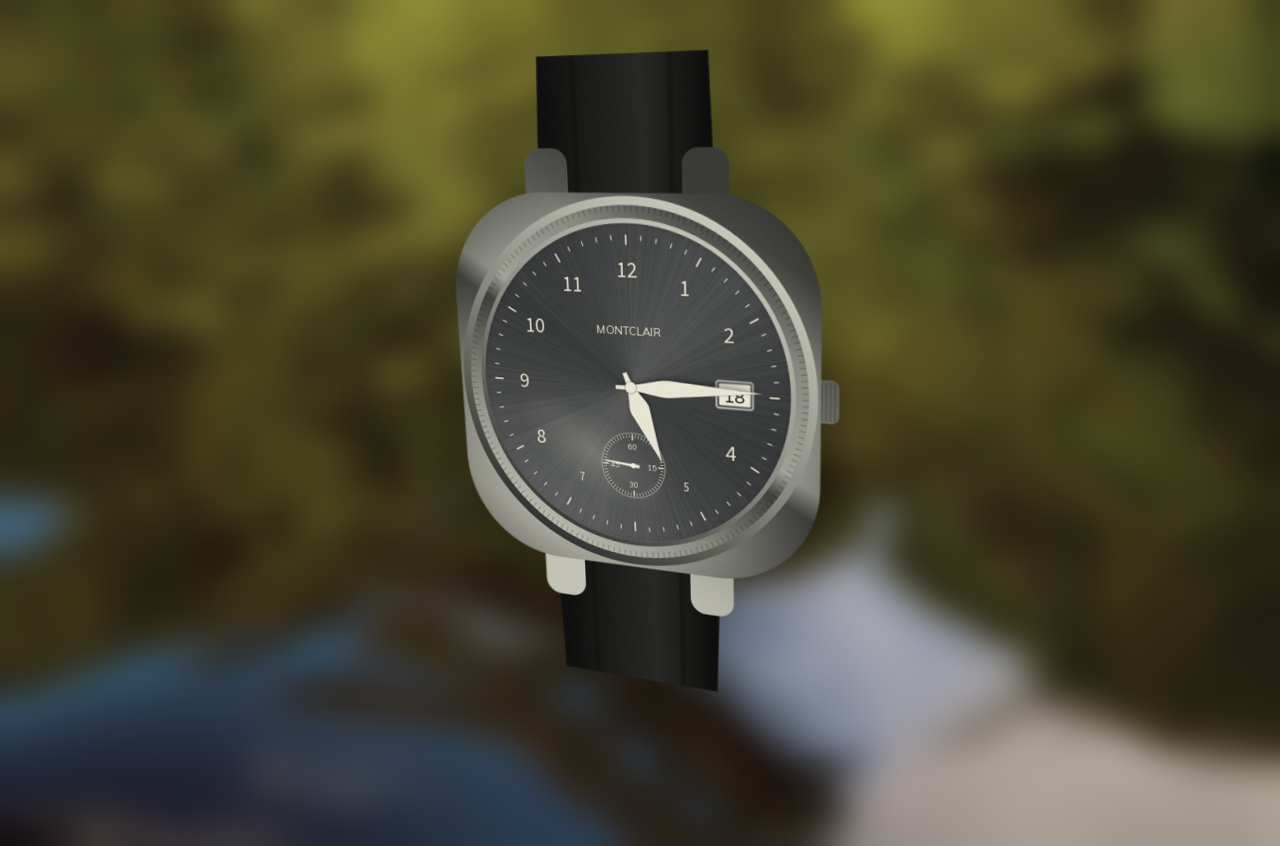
5:14:46
